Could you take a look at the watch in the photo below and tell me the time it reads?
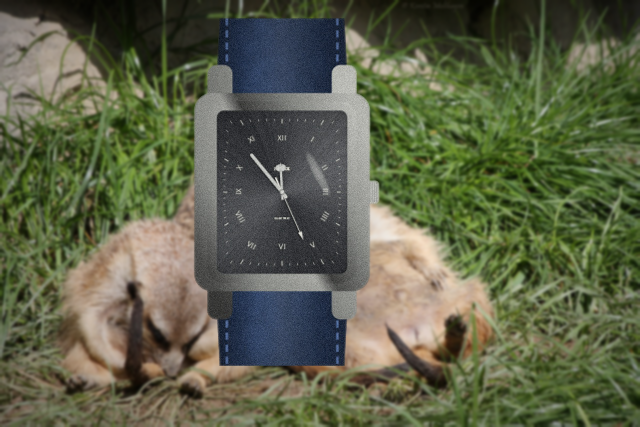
11:53:26
